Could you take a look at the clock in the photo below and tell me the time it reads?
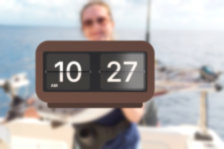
10:27
